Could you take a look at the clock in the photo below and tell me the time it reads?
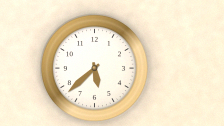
5:38
